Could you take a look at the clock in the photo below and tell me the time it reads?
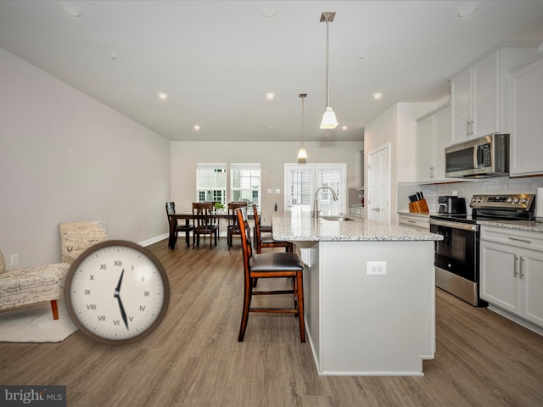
12:27
